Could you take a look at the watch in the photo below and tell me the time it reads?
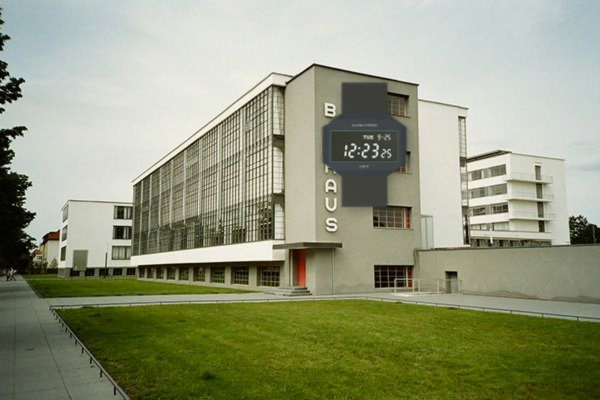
12:23
